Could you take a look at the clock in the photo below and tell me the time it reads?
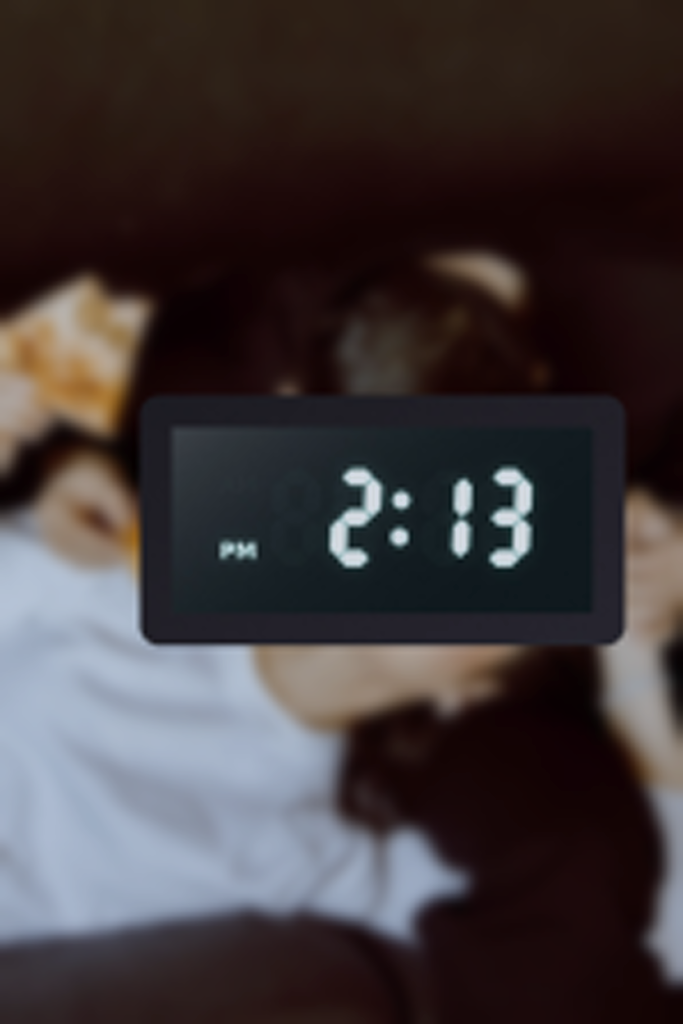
2:13
